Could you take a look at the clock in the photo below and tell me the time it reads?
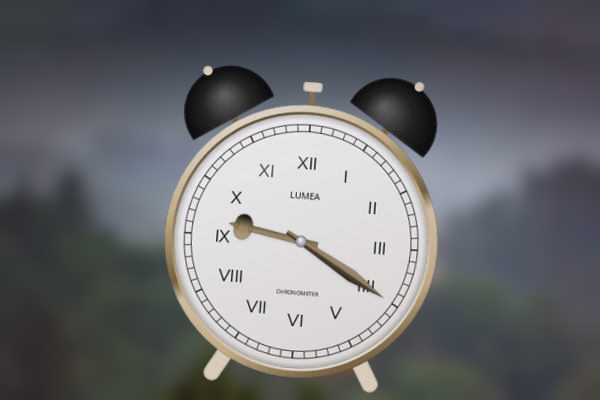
9:20
